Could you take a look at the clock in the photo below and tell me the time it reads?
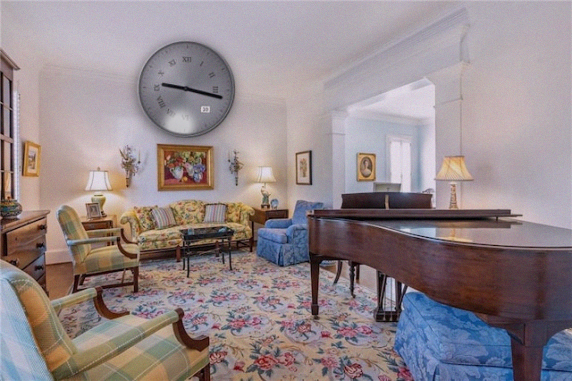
9:17
